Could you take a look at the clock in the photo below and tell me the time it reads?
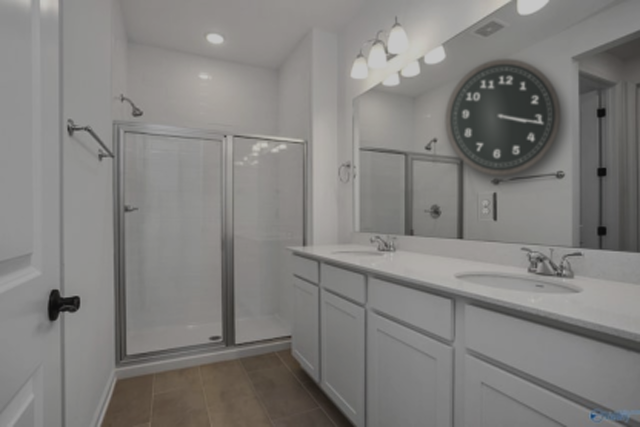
3:16
